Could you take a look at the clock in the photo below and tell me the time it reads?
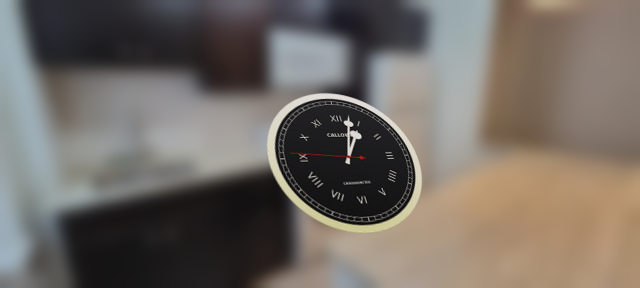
1:02:46
